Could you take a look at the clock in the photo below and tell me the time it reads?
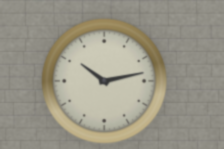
10:13
